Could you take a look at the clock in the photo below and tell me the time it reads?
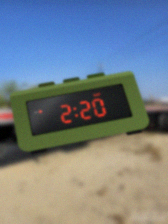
2:20
